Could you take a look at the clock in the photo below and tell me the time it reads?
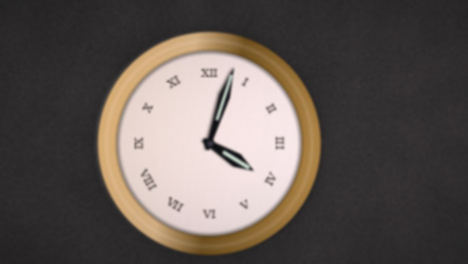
4:03
